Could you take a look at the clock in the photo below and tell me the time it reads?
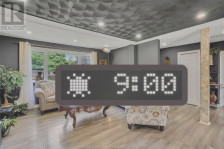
9:00
